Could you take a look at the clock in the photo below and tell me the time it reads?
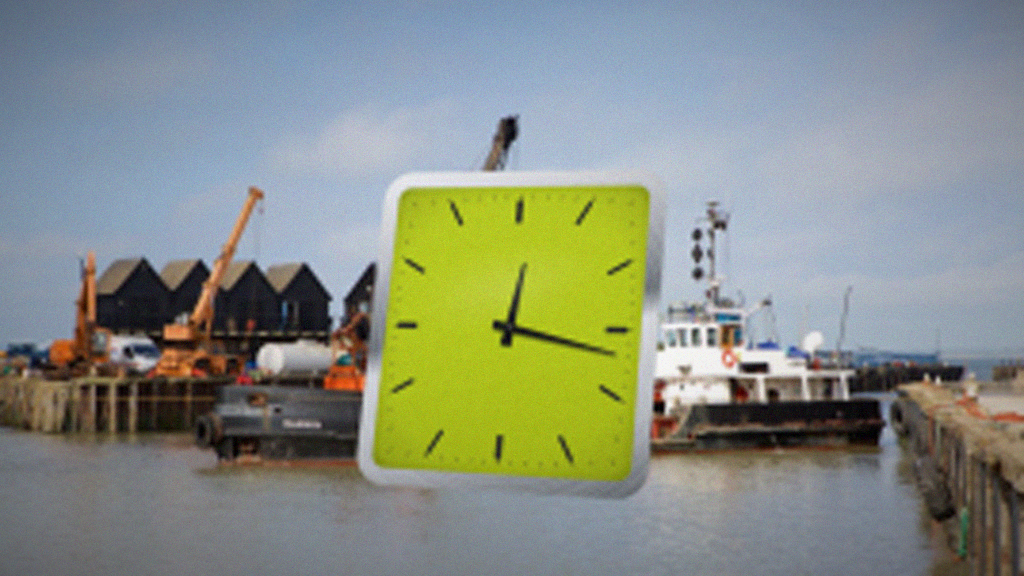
12:17
